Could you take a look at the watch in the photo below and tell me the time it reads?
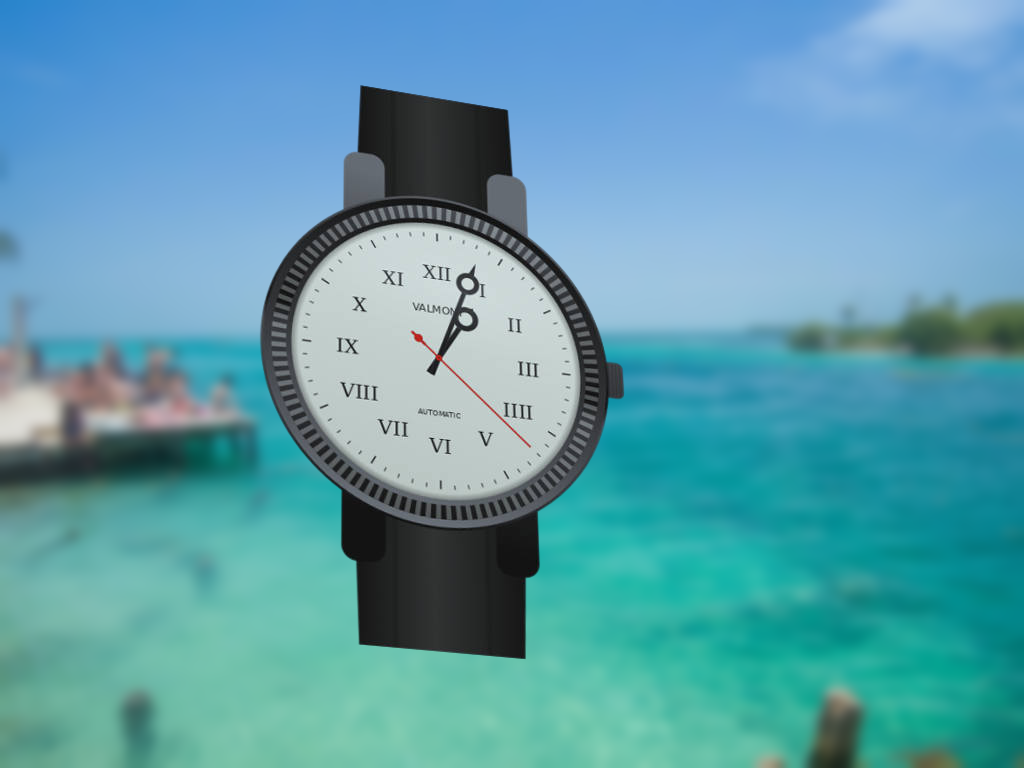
1:03:22
